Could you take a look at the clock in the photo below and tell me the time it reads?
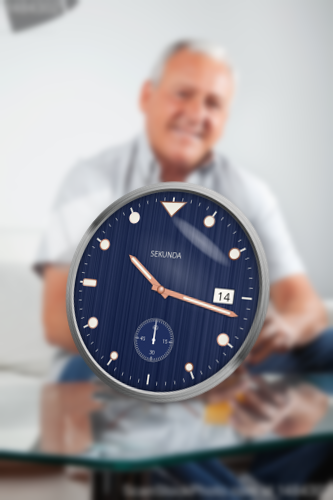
10:17
